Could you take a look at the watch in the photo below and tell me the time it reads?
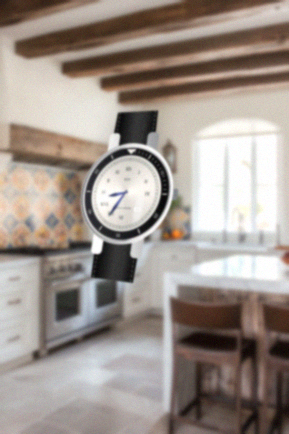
8:35
